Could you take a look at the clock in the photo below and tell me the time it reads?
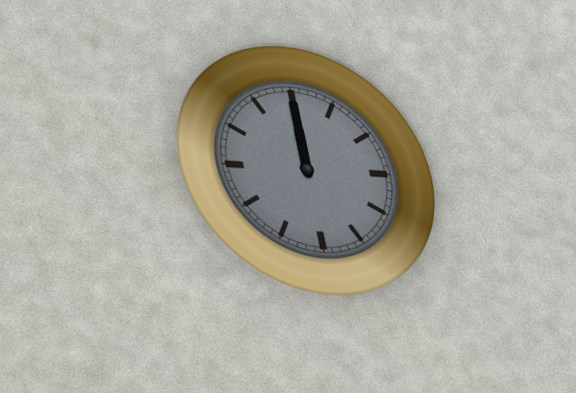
12:00
